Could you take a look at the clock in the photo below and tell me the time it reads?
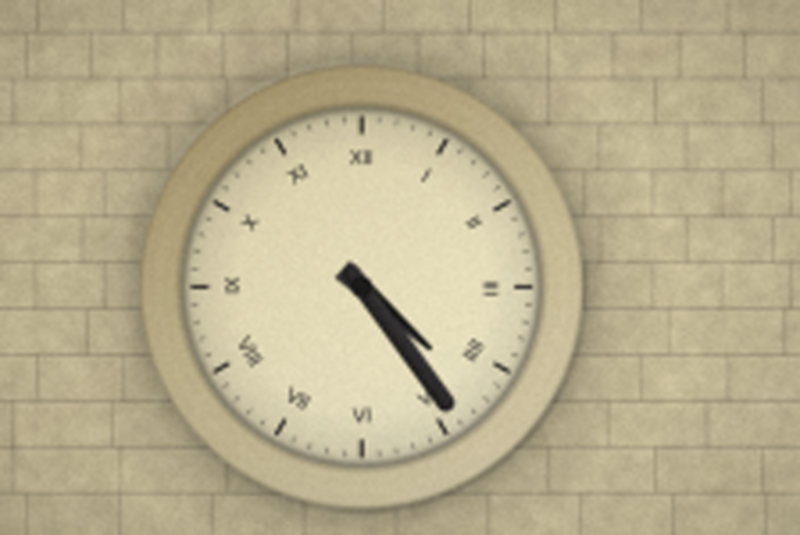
4:24
